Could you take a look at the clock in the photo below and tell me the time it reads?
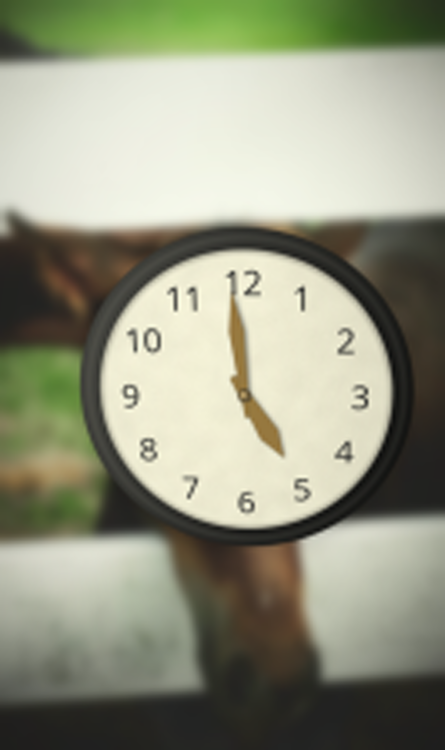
4:59
